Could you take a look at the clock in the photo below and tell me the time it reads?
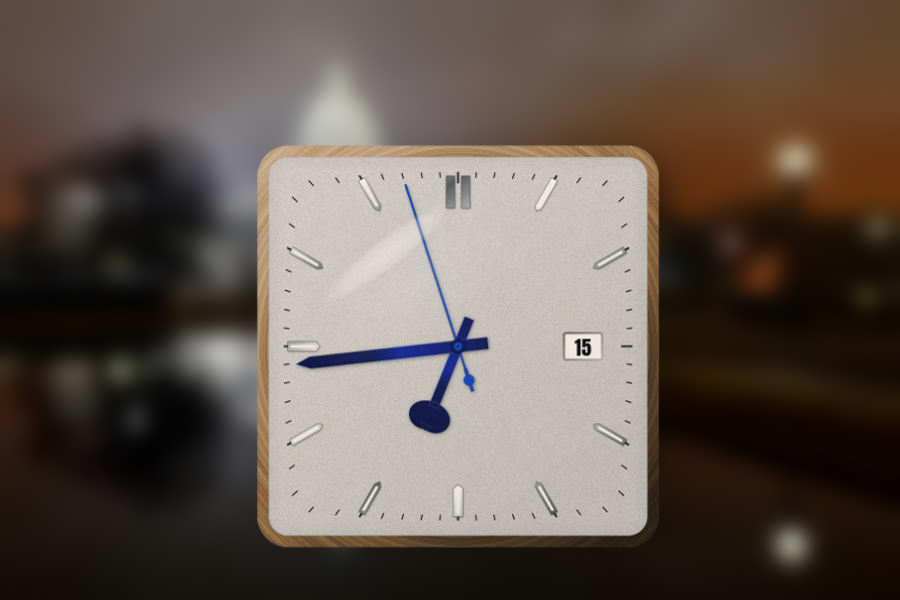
6:43:57
